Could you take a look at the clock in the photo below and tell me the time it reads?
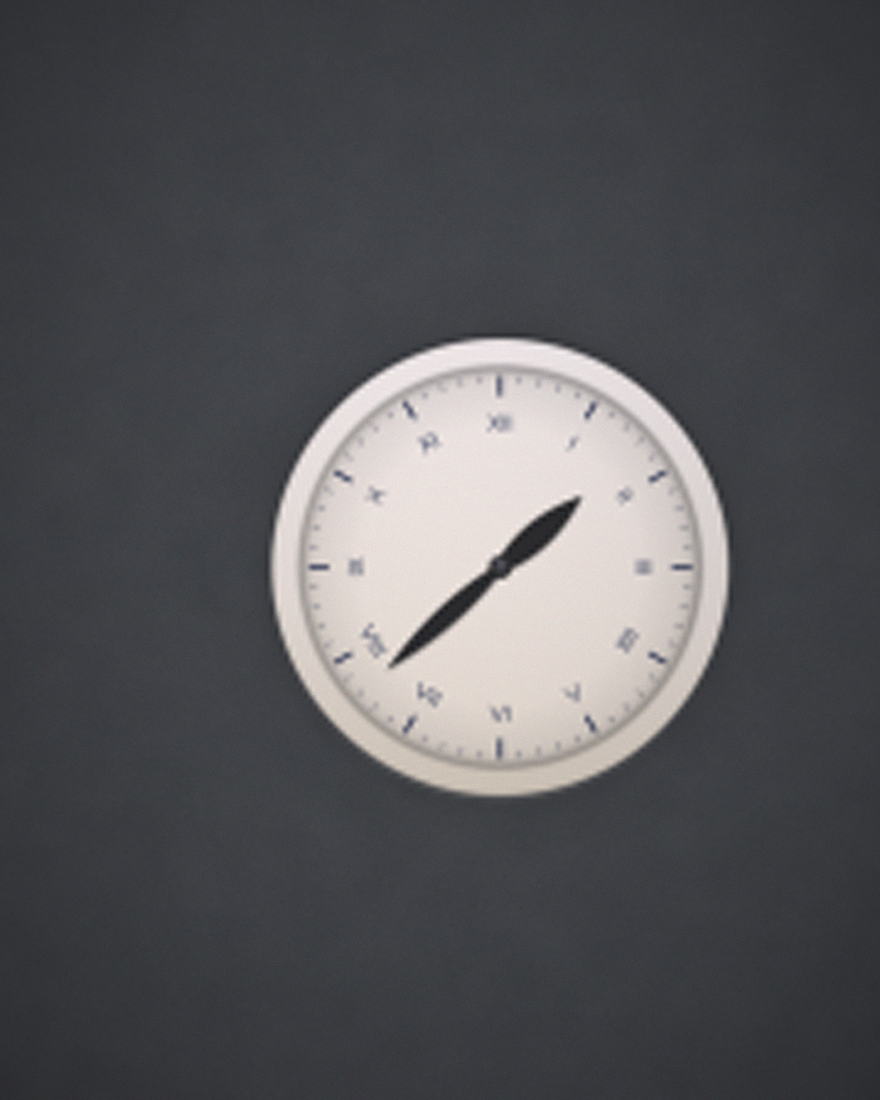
1:38
